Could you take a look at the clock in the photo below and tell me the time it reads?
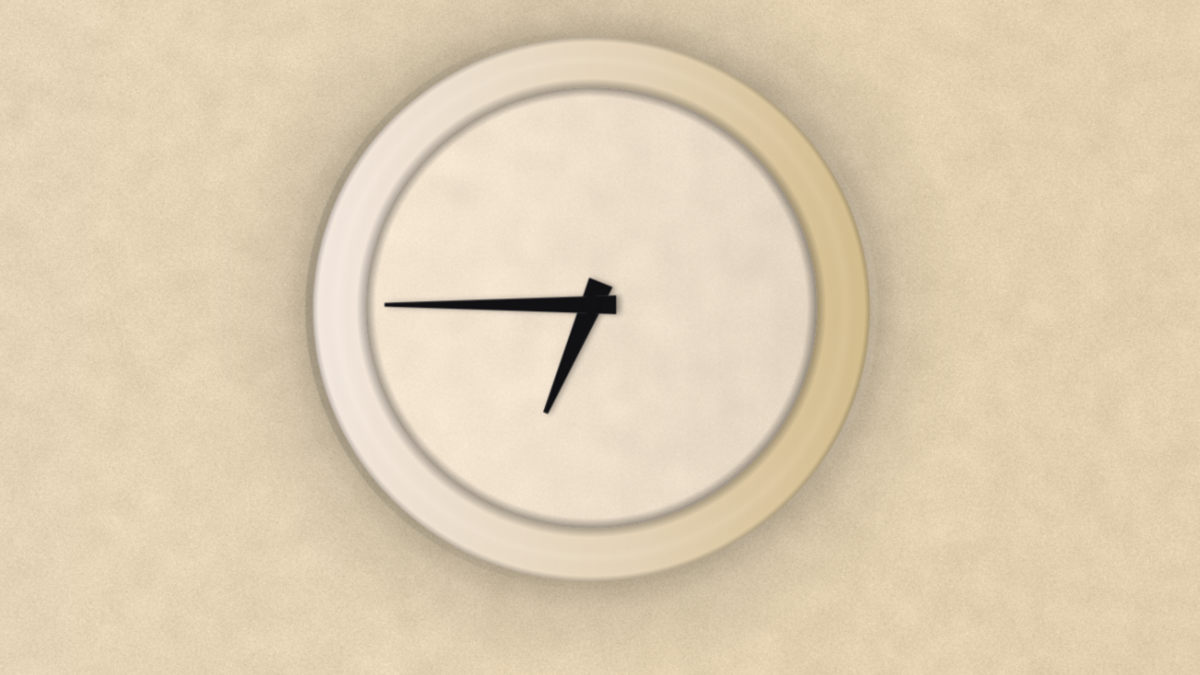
6:45
